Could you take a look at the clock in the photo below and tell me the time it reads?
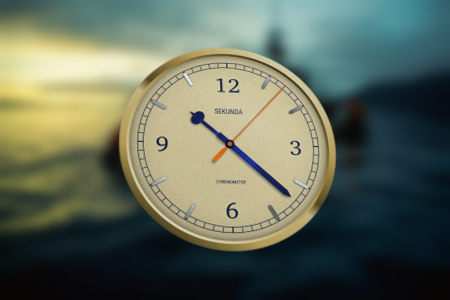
10:22:07
